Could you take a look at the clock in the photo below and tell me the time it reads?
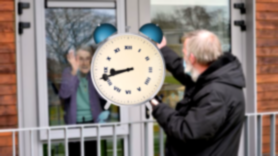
8:42
